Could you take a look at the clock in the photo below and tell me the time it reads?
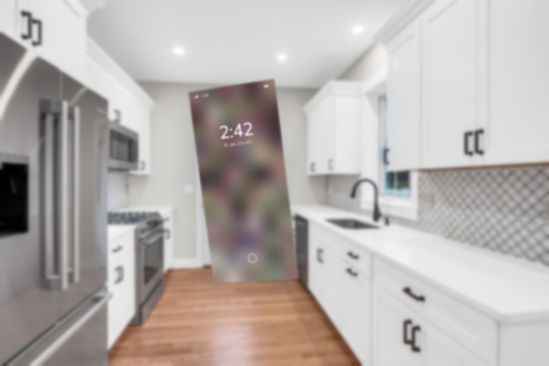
2:42
